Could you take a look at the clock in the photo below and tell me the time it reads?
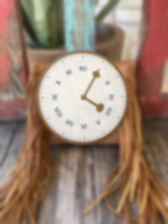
4:05
